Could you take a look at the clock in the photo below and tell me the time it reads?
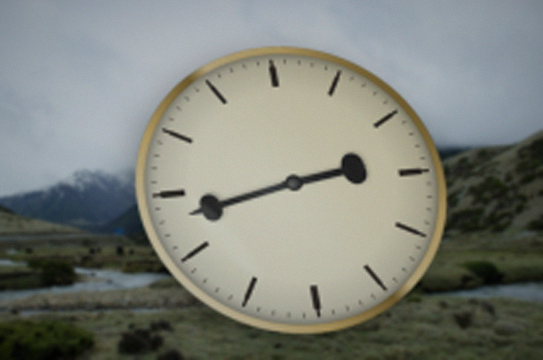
2:43
